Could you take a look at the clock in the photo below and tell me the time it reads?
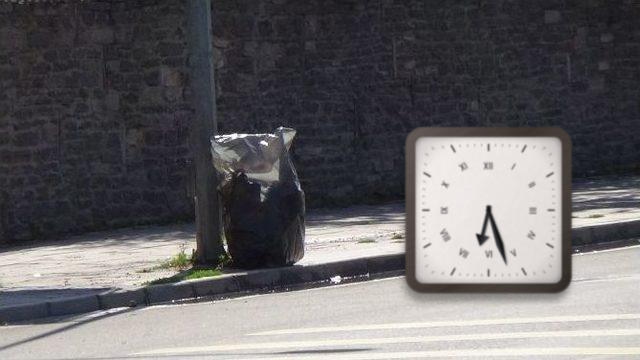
6:27
